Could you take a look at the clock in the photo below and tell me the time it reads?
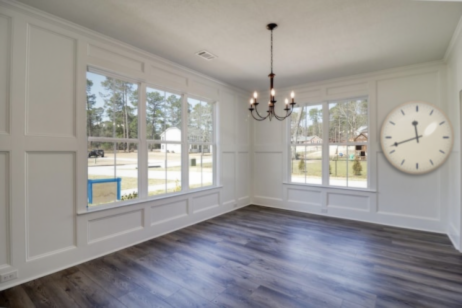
11:42
